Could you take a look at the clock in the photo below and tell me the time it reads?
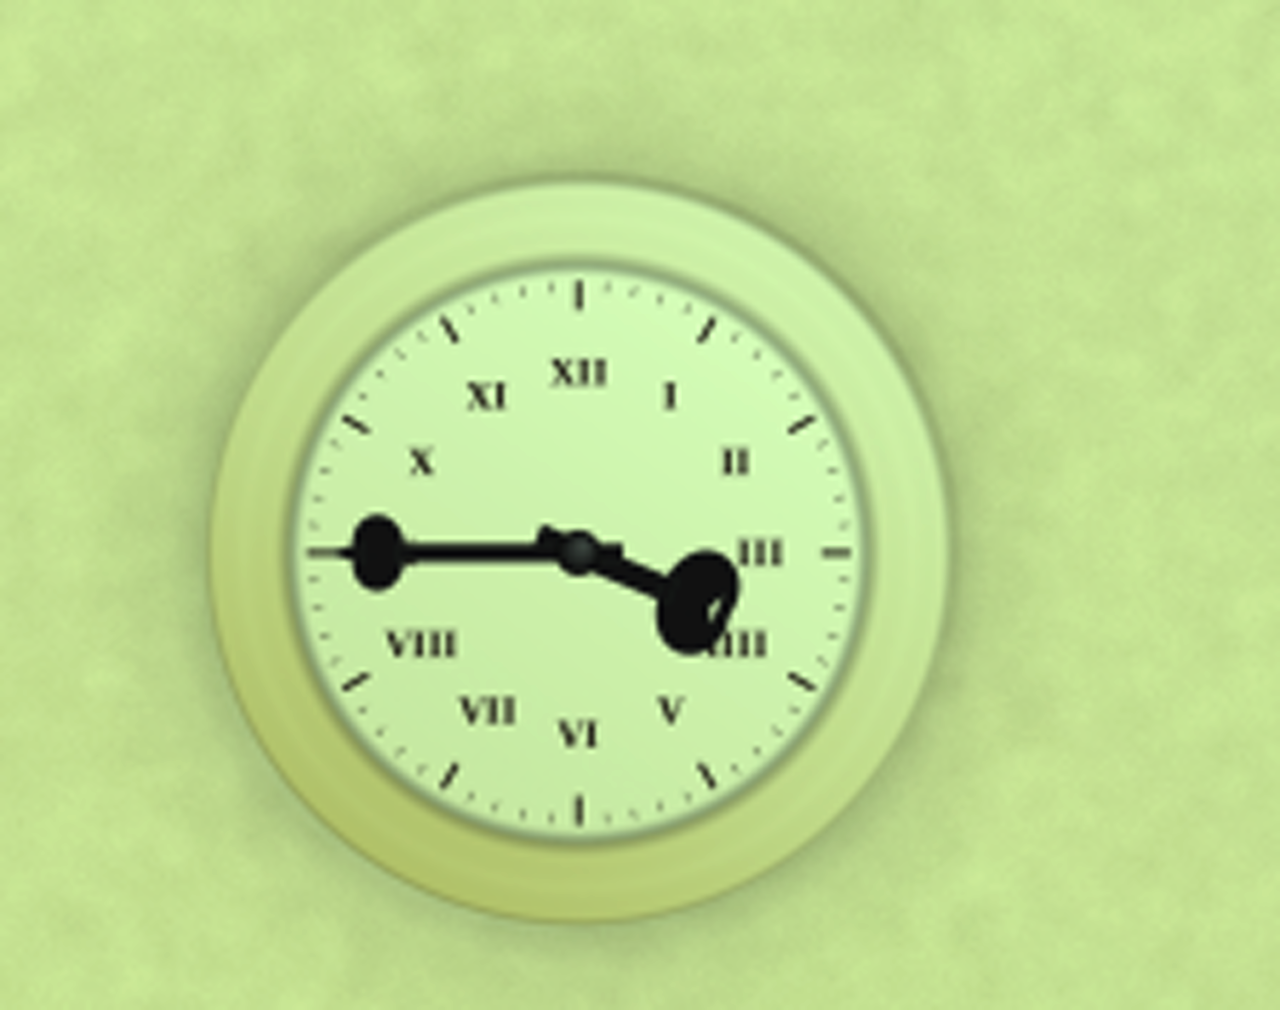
3:45
